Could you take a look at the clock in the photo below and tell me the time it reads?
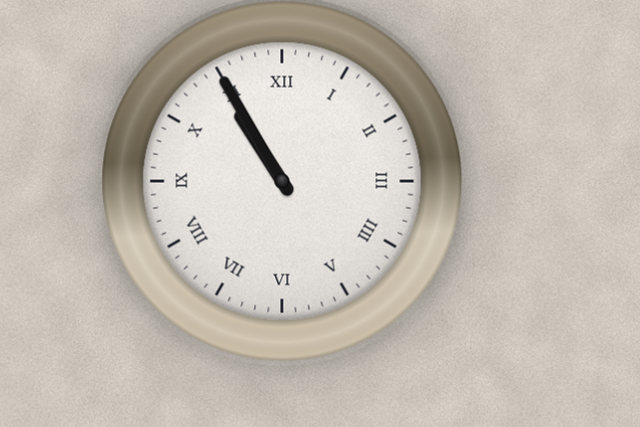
10:55
